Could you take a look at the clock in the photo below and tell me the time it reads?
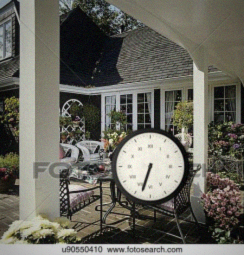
6:33
